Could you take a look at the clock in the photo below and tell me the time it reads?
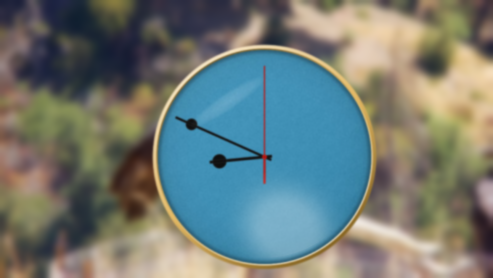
8:49:00
